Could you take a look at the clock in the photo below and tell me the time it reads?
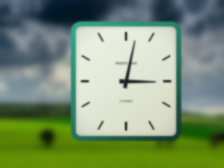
3:02
